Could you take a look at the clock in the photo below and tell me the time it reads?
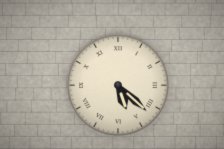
5:22
